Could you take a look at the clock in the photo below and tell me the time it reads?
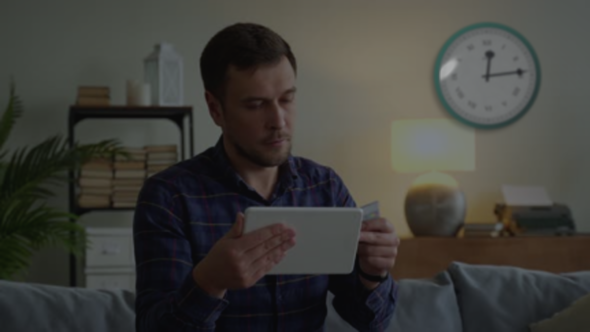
12:14
